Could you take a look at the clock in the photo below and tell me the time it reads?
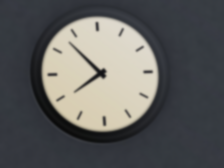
7:53
